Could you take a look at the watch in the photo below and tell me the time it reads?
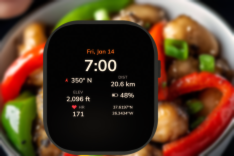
7:00
